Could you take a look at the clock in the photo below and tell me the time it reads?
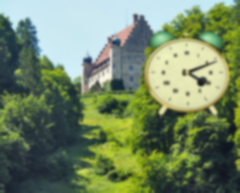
4:11
